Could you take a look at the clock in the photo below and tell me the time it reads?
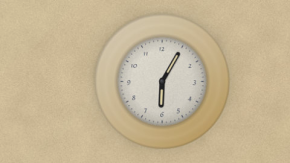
6:05
